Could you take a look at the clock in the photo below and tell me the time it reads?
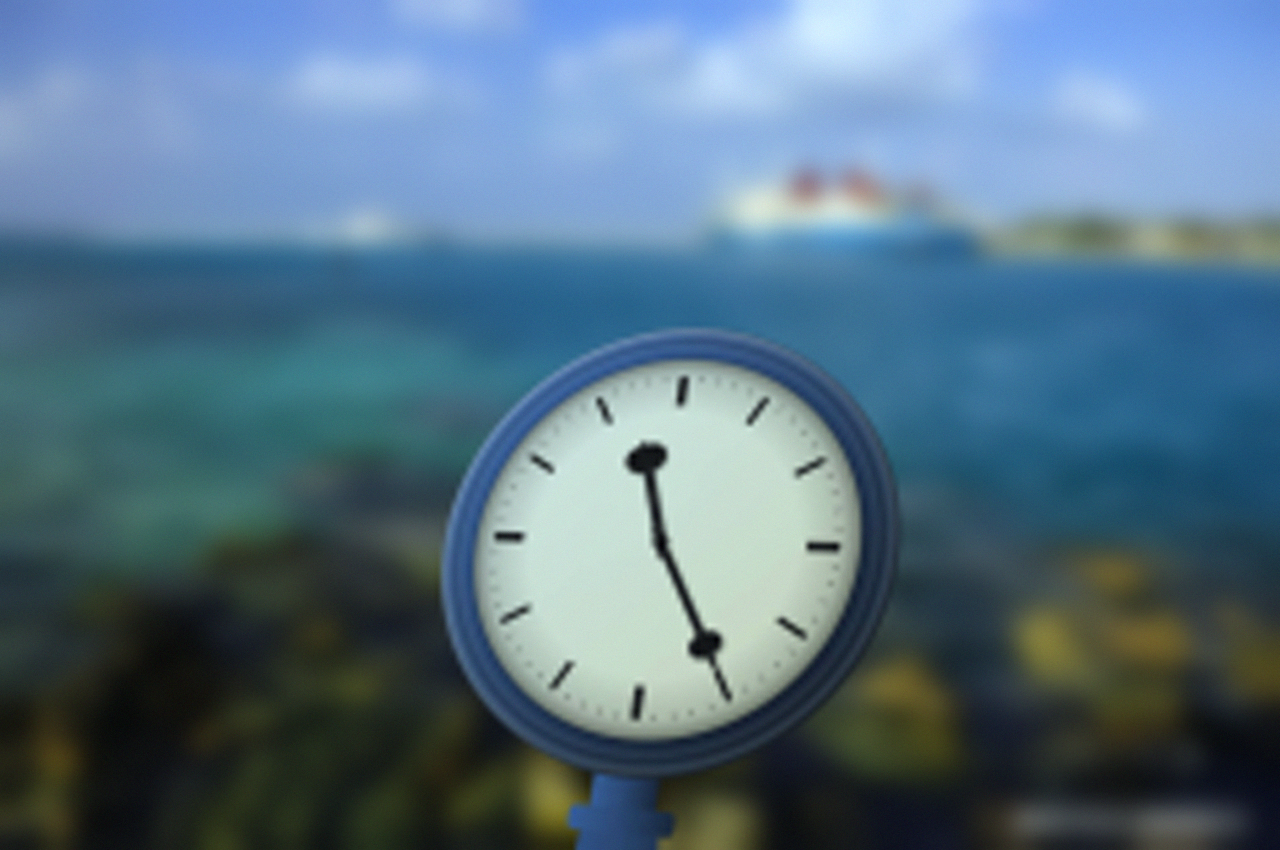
11:25
